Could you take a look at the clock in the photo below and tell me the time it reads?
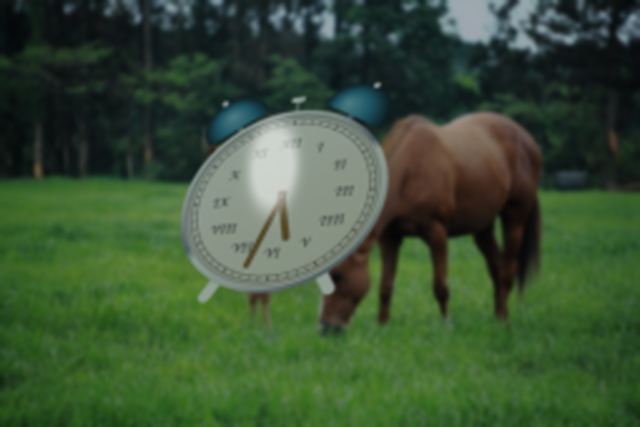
5:33
